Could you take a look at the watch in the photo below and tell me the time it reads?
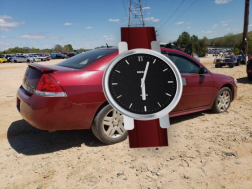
6:03
